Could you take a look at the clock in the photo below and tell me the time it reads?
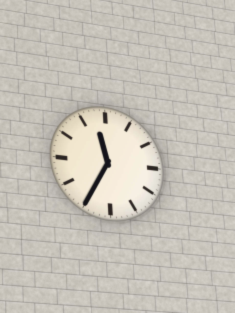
11:35
